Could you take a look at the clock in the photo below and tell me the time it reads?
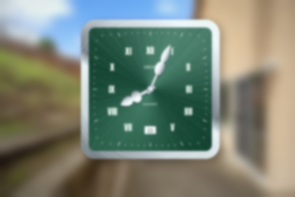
8:04
